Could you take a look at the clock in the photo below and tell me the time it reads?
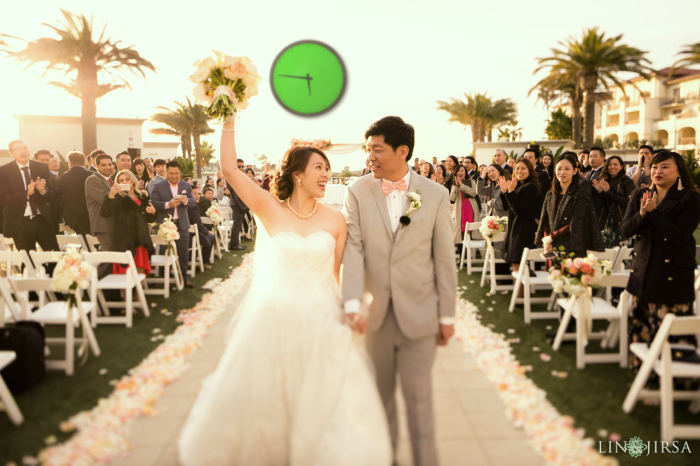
5:46
